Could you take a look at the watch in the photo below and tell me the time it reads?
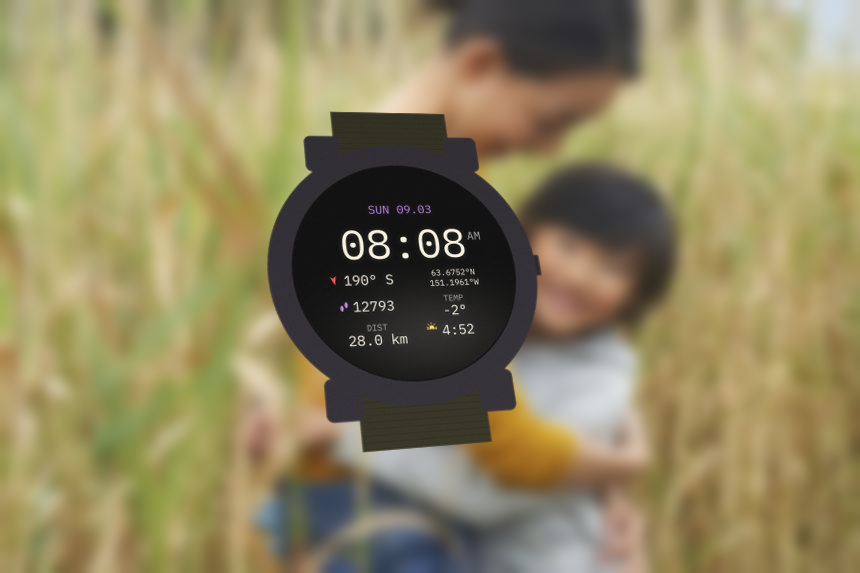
8:08
